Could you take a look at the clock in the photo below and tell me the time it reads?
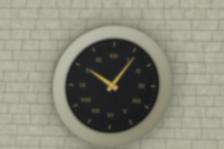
10:06
